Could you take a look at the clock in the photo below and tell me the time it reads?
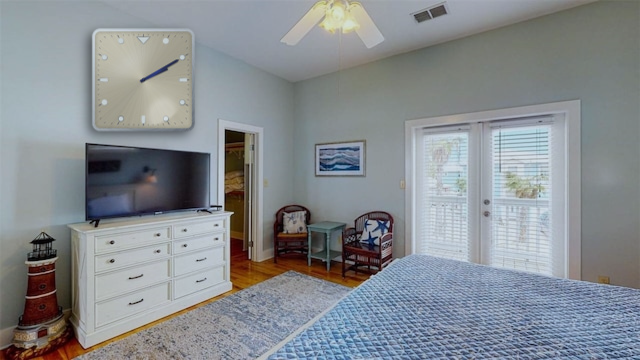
2:10
